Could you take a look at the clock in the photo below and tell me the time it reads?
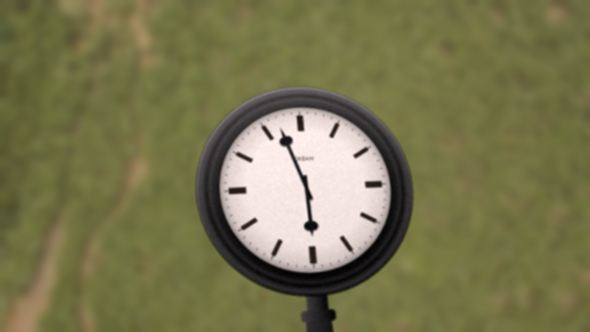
5:57
